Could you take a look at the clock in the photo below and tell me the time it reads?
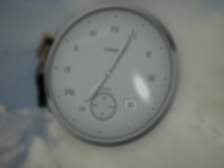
7:04
